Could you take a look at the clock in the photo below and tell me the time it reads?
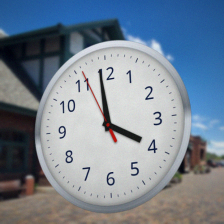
3:58:56
